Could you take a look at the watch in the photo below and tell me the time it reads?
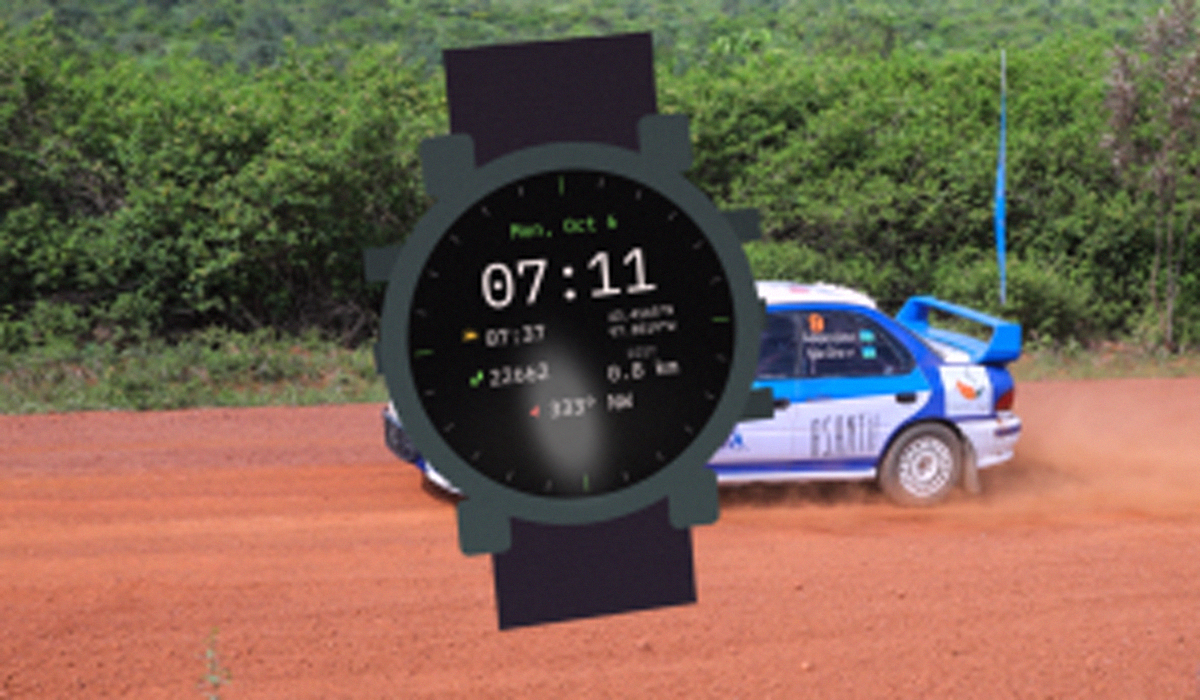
7:11
